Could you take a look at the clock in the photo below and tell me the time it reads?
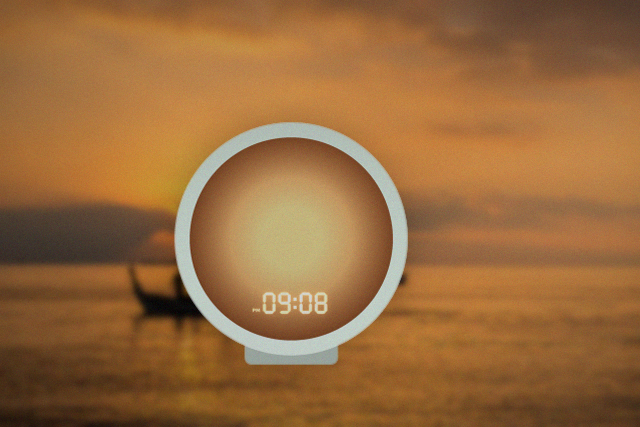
9:08
